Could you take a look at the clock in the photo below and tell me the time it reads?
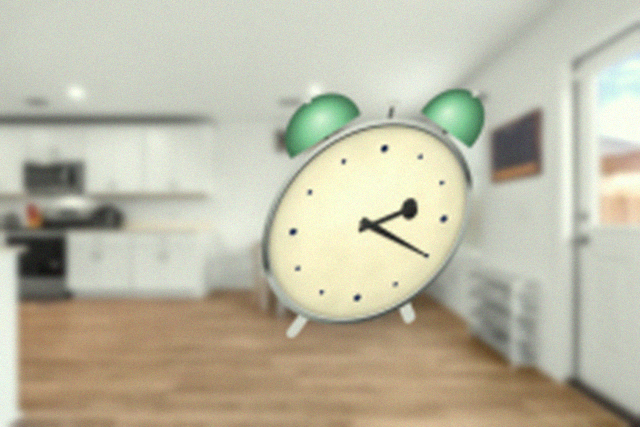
2:20
